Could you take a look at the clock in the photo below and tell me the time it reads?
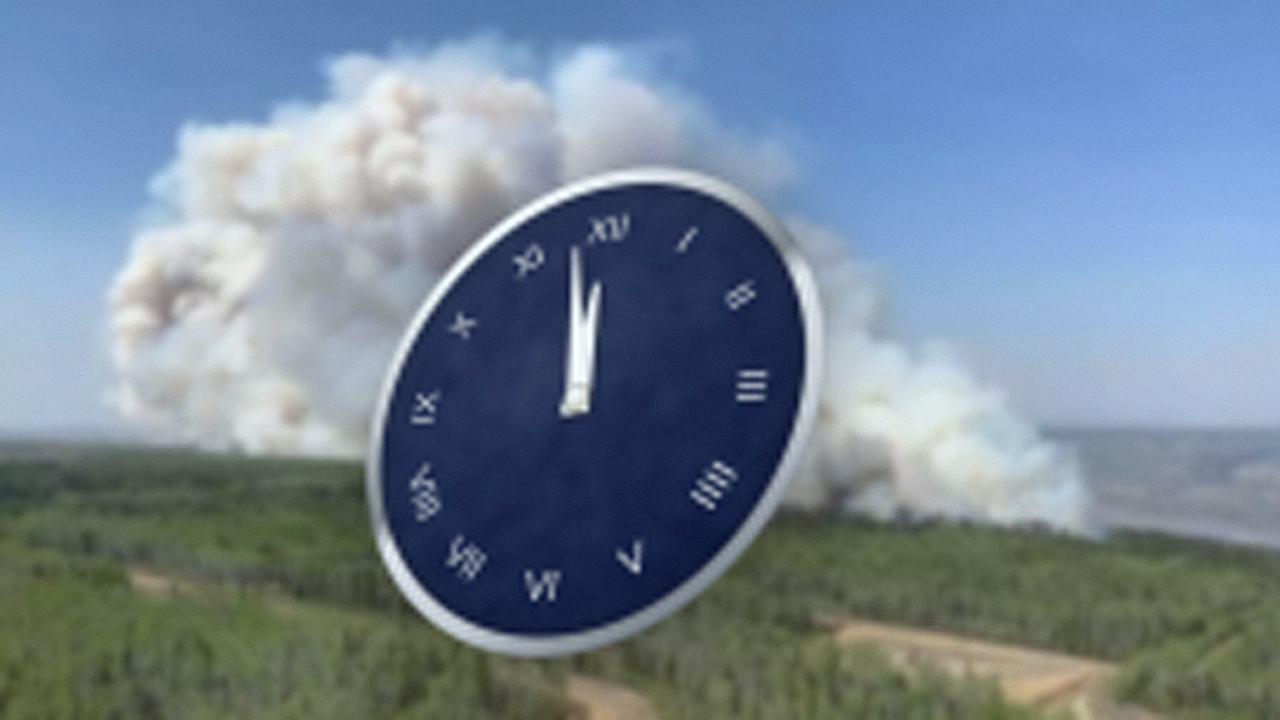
11:58
